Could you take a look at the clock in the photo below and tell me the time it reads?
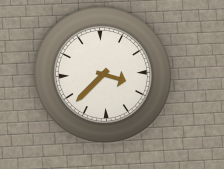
3:38
